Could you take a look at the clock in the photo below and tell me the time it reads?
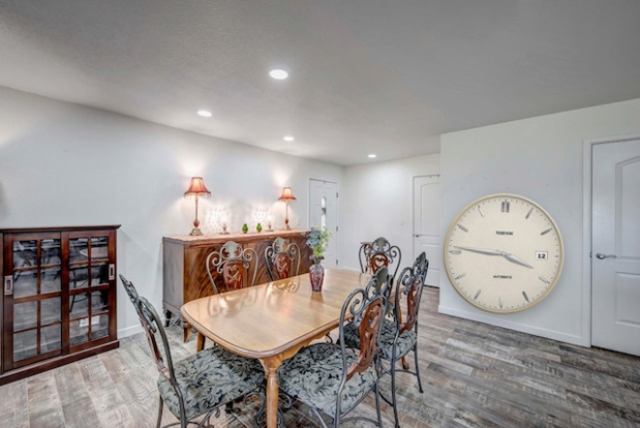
3:46
